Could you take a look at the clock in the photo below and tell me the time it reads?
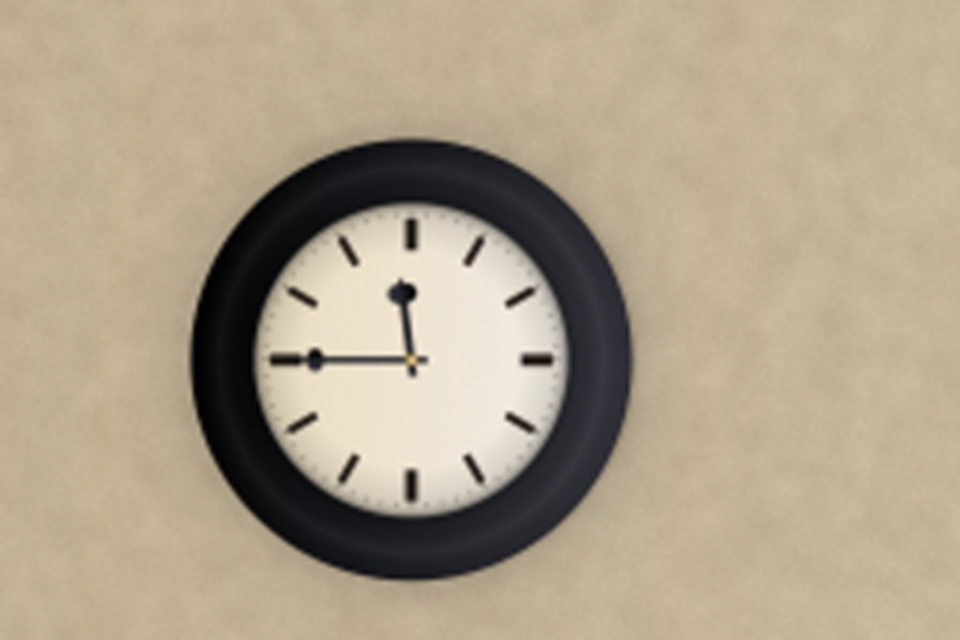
11:45
